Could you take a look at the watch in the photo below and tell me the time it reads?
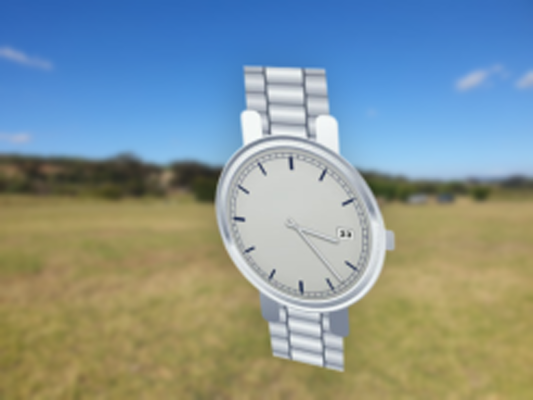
3:23
